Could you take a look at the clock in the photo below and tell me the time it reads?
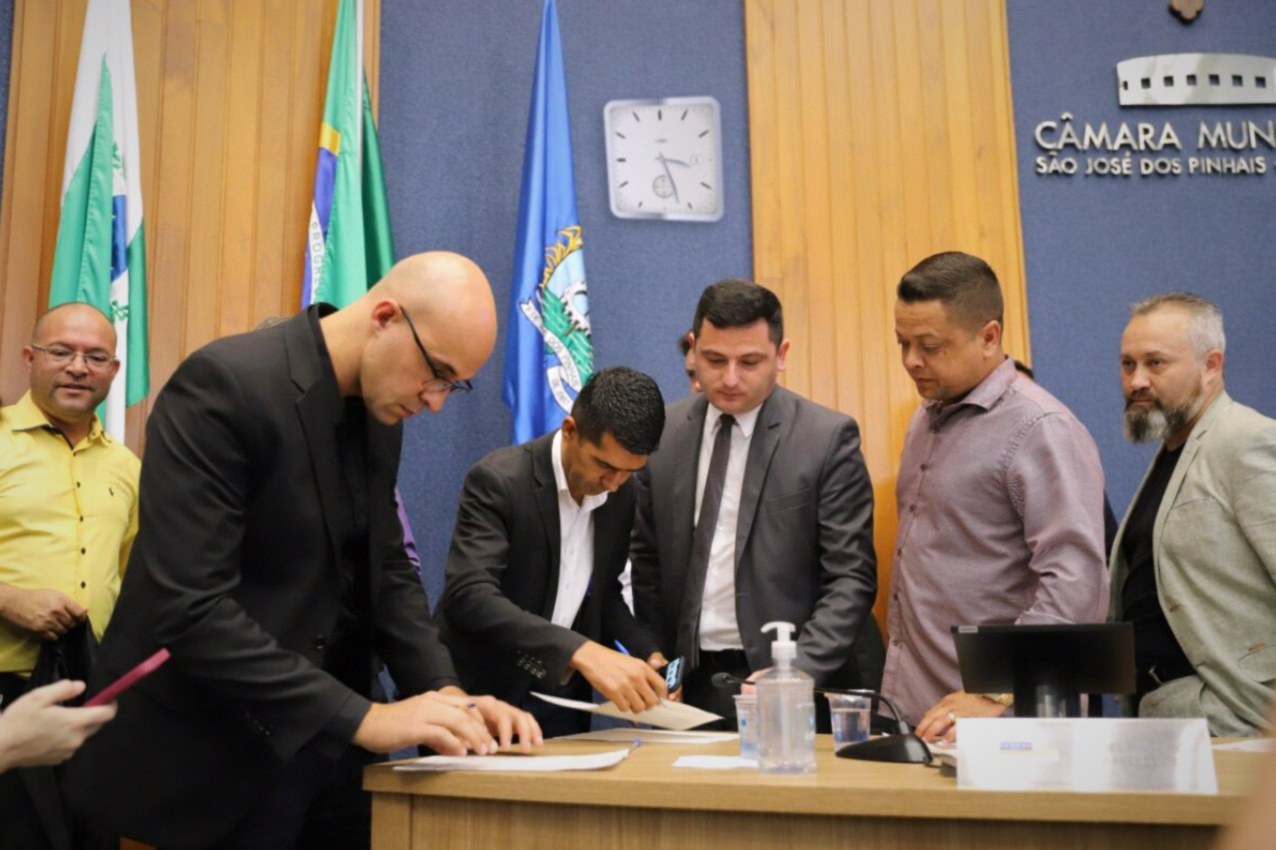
3:27
